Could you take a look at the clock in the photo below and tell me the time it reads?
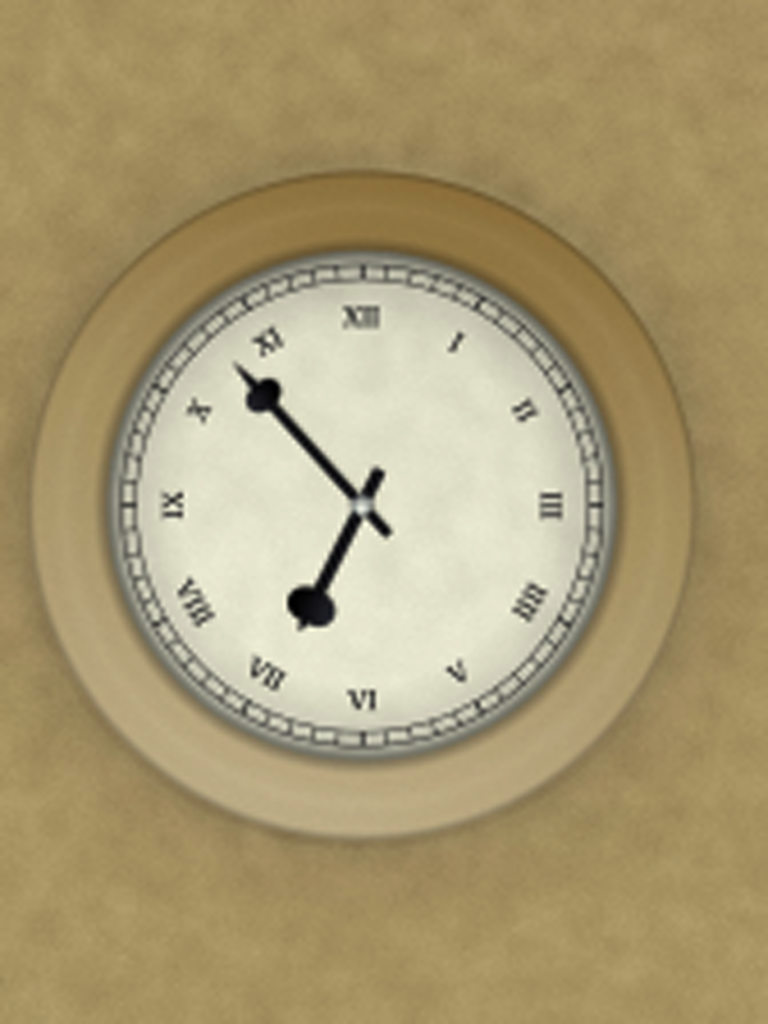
6:53
